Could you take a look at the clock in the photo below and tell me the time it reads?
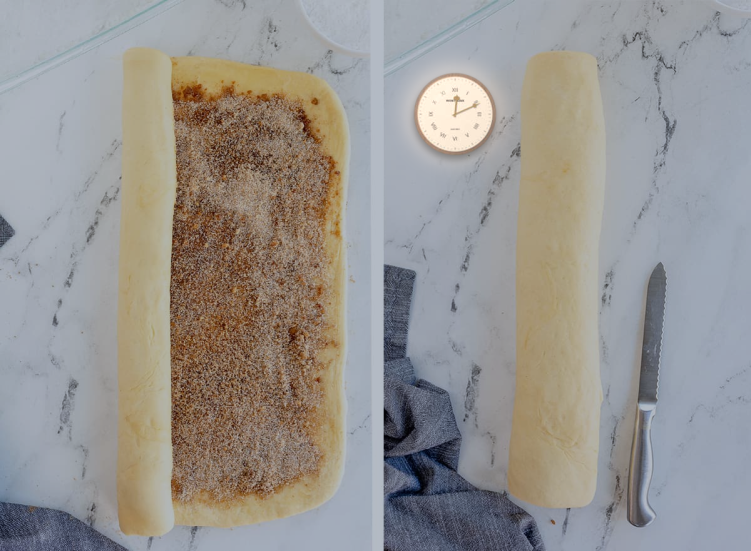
12:11
